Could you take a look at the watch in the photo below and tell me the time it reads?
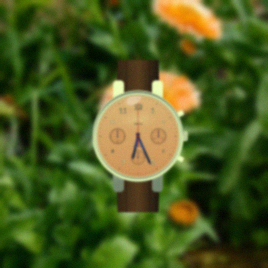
6:26
